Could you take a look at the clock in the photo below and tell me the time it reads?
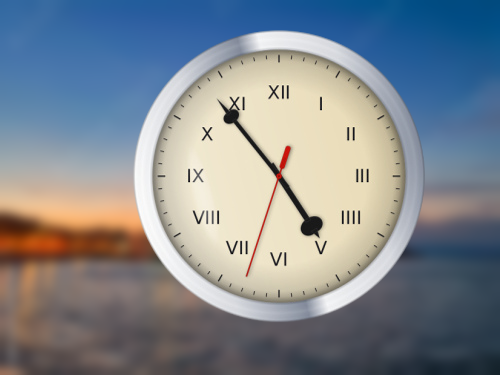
4:53:33
